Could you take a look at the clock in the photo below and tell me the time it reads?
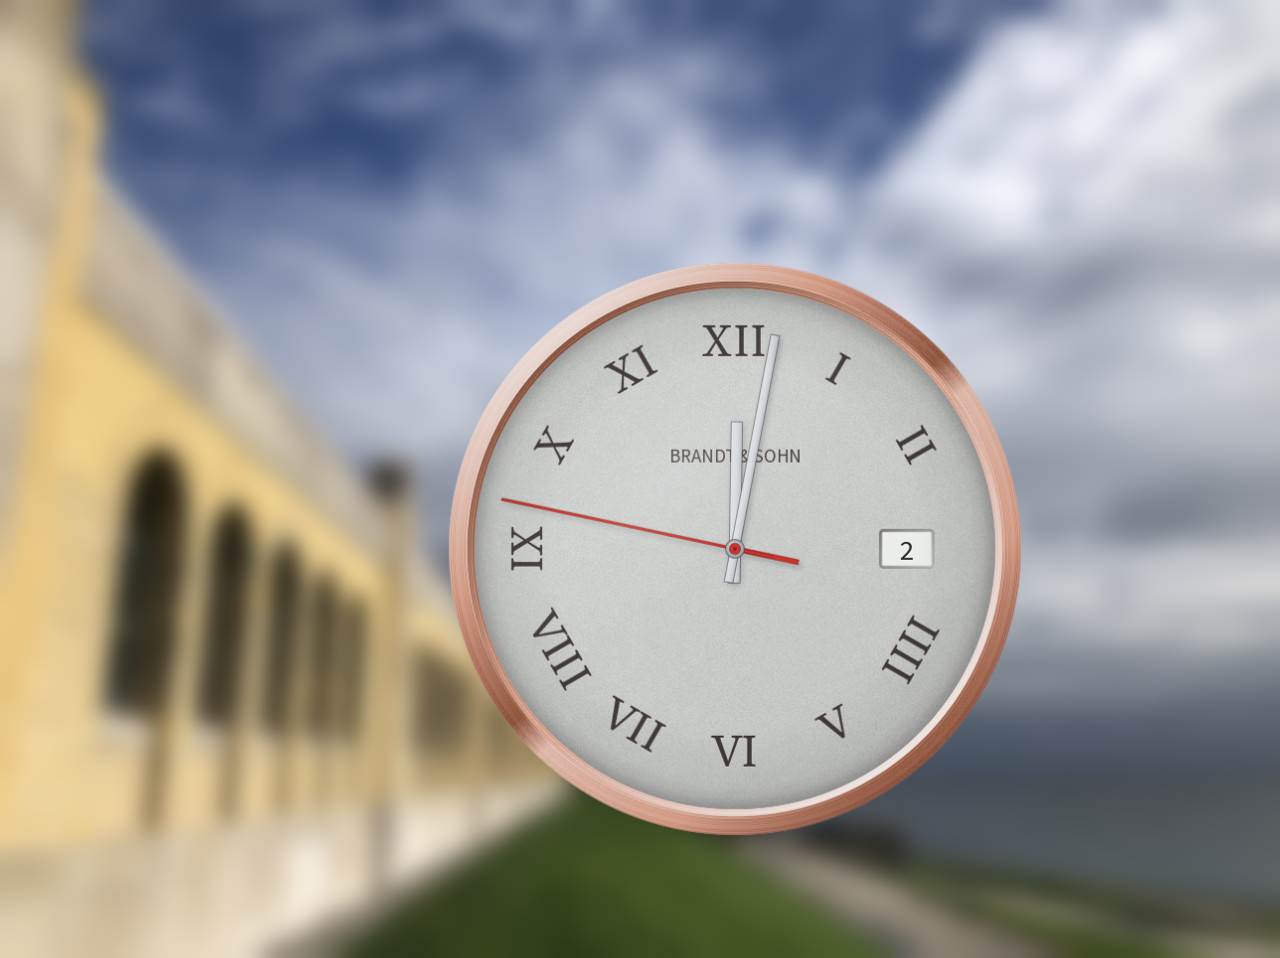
12:01:47
